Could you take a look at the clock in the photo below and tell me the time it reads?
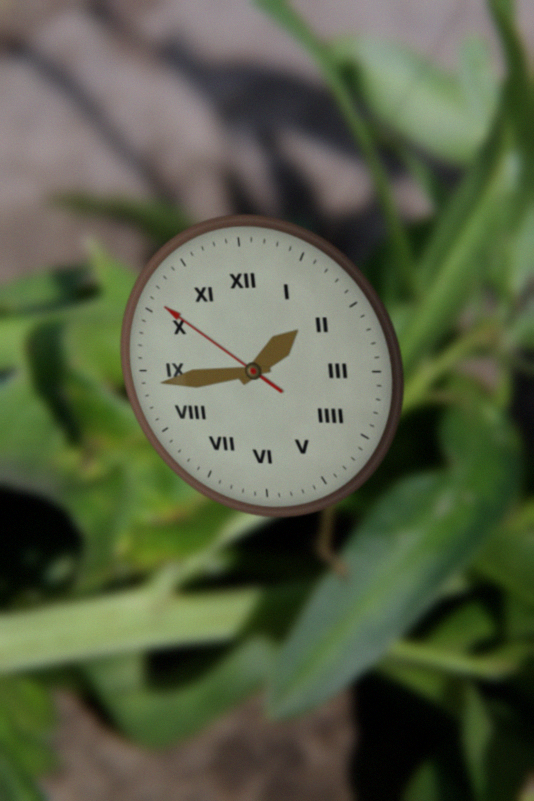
1:43:51
